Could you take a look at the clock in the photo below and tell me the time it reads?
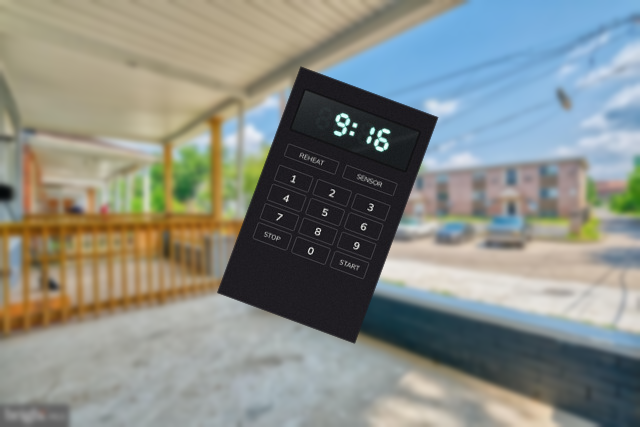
9:16
